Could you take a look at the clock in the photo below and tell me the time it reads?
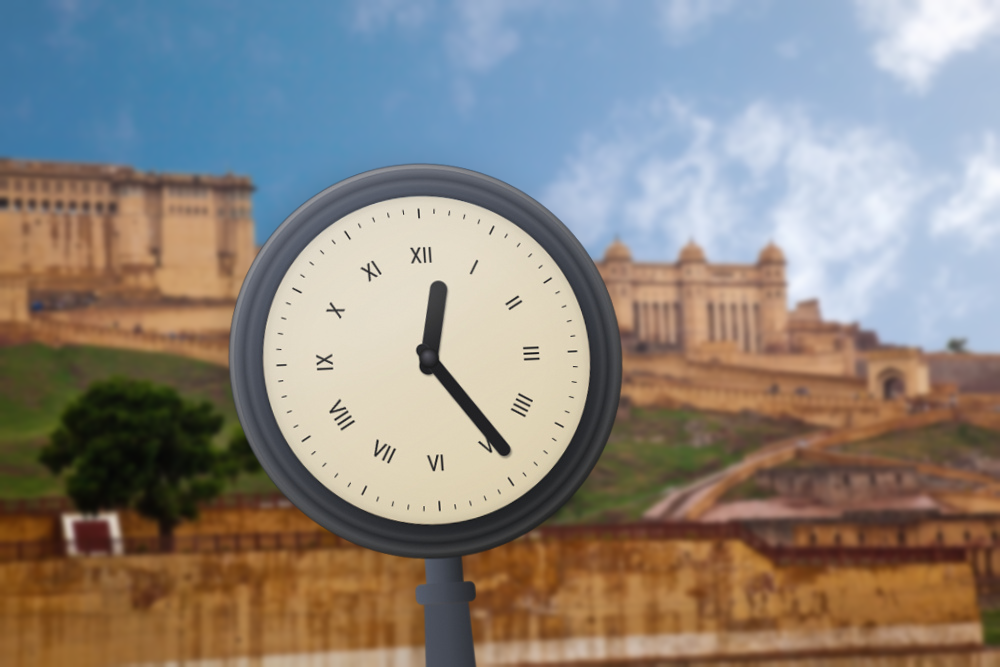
12:24
